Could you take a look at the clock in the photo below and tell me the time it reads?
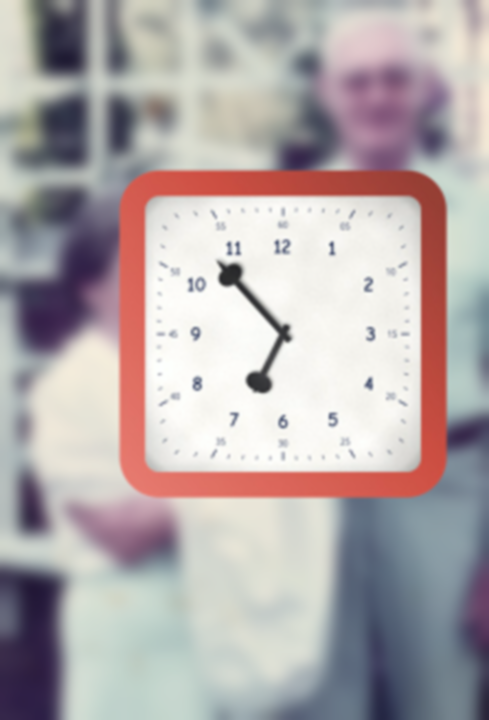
6:53
